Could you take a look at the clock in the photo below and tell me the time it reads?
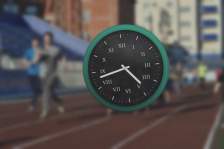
4:43
